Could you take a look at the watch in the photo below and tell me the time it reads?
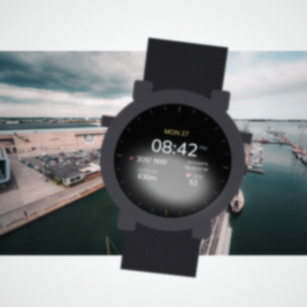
8:42
